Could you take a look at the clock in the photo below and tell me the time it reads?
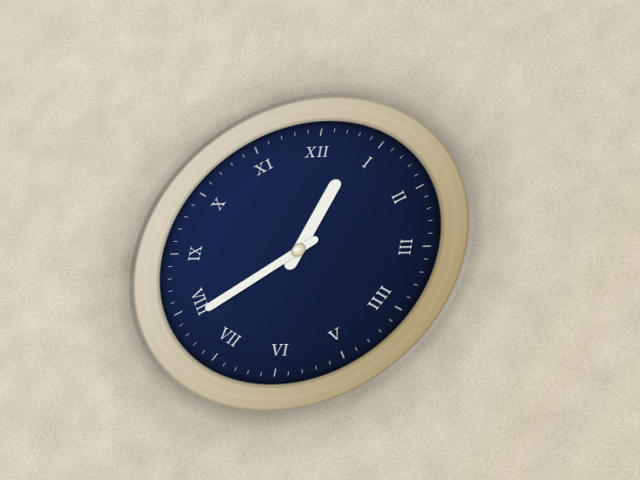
12:39
